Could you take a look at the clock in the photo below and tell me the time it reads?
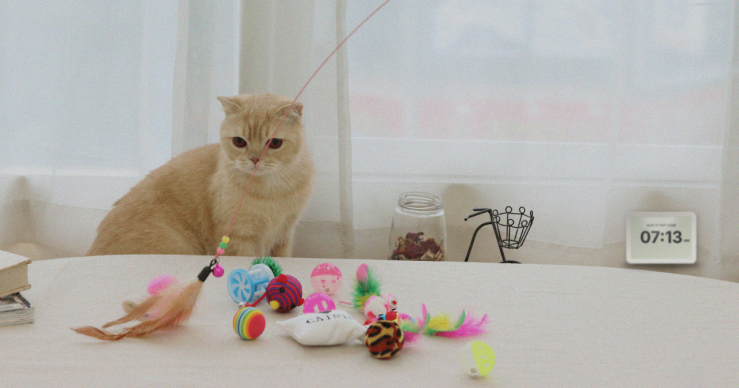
7:13
